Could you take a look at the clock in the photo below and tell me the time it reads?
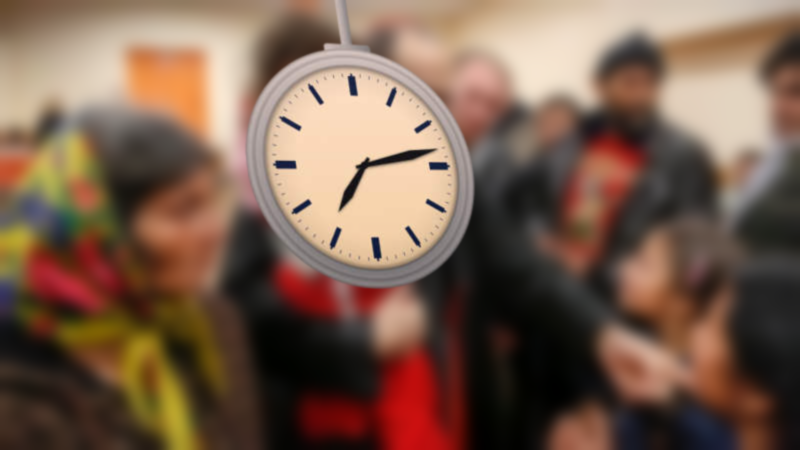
7:13
